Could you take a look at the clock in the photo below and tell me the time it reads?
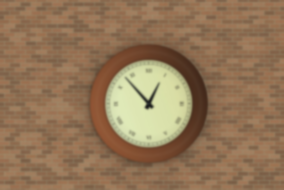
12:53
